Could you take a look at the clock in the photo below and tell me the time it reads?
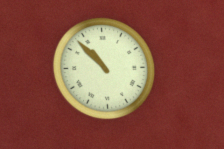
10:53
